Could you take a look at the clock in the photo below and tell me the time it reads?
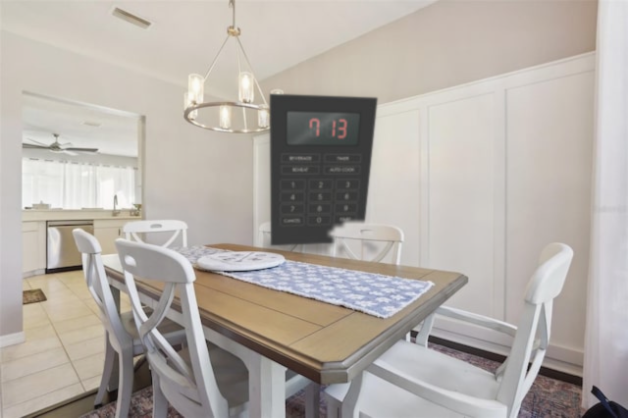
7:13
